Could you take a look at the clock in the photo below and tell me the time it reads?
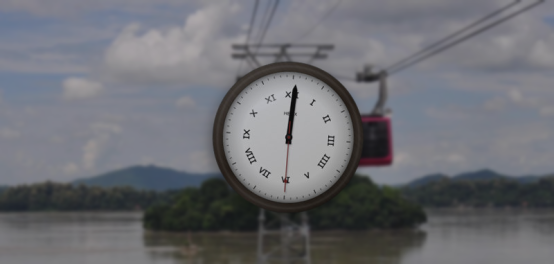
12:00:30
